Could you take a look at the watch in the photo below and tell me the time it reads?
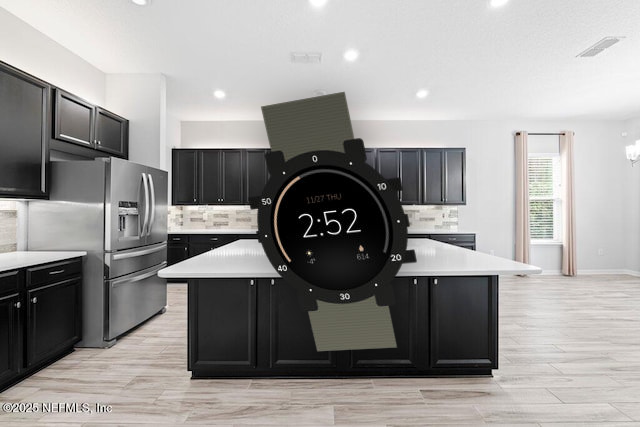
2:52
